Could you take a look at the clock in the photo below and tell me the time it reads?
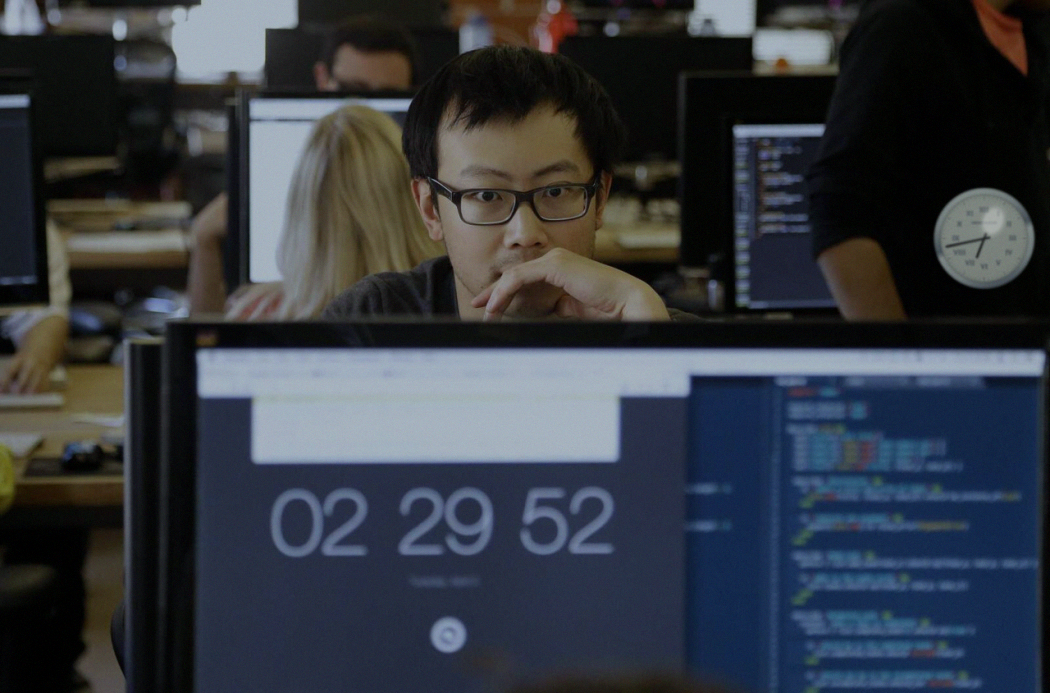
6:43
